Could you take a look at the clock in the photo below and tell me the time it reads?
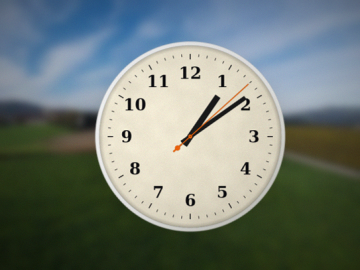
1:09:08
